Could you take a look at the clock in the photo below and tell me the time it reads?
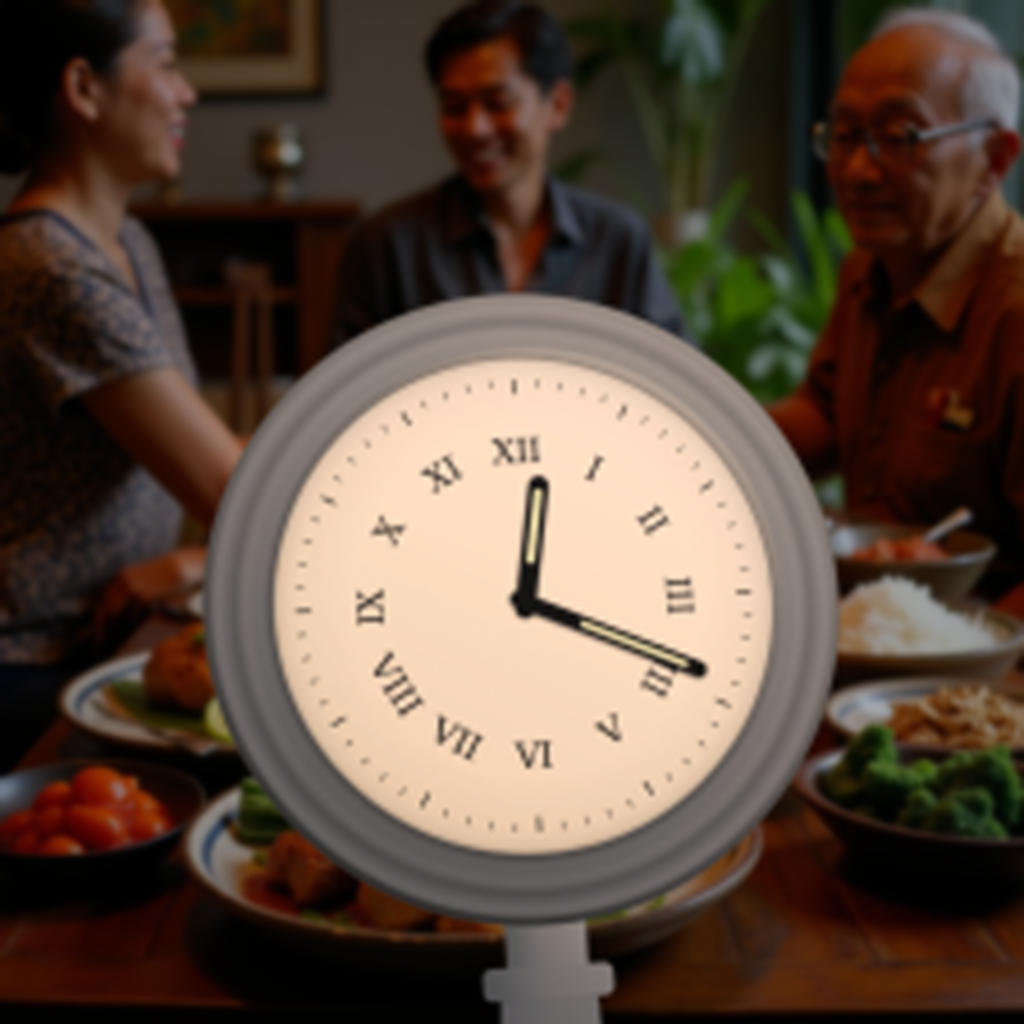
12:19
